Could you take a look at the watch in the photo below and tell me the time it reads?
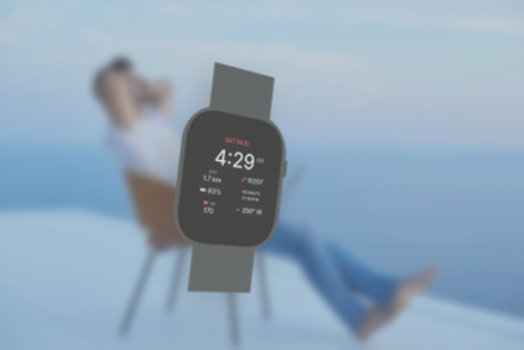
4:29
